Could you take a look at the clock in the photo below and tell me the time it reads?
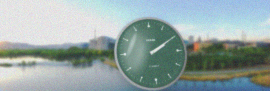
2:10
